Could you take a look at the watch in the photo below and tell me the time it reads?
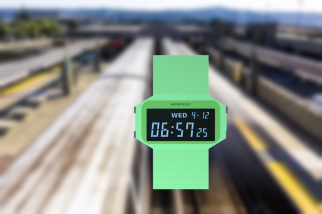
6:57:25
